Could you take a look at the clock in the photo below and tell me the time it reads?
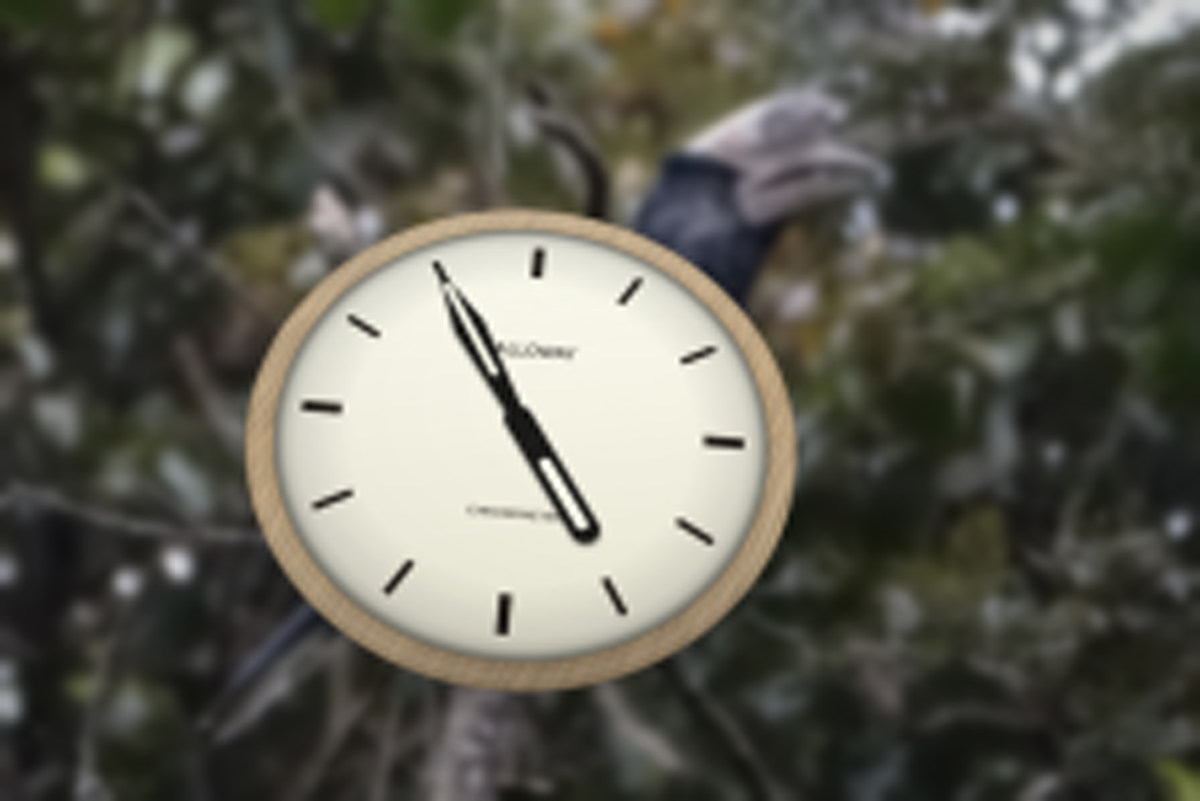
4:55
